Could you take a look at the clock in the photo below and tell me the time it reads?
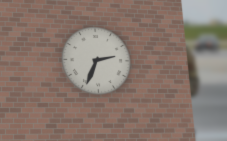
2:34
